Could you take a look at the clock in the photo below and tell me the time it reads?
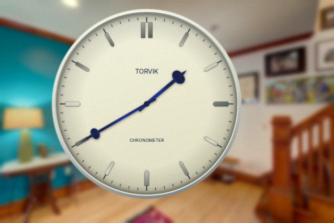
1:40
